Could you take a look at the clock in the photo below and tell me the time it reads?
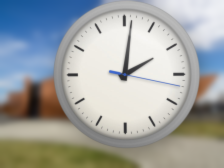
2:01:17
